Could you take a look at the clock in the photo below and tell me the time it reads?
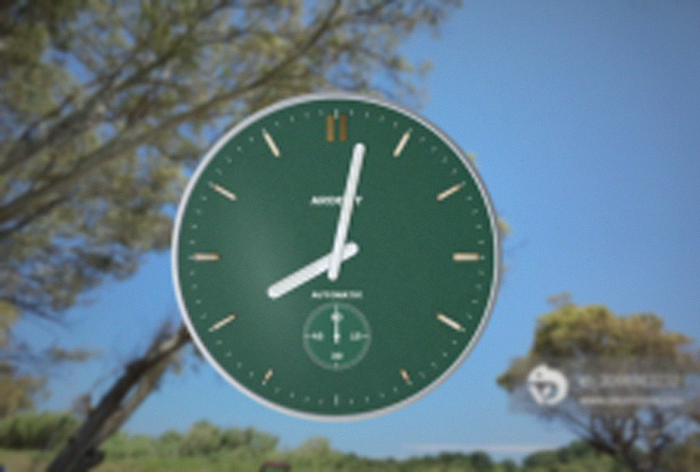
8:02
